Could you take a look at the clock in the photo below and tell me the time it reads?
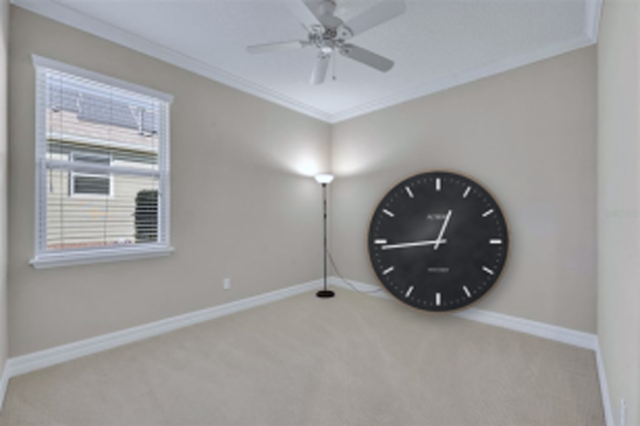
12:44
